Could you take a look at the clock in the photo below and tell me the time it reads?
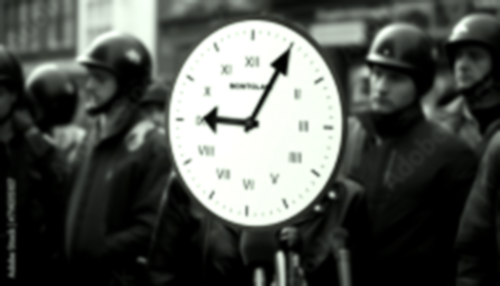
9:05
